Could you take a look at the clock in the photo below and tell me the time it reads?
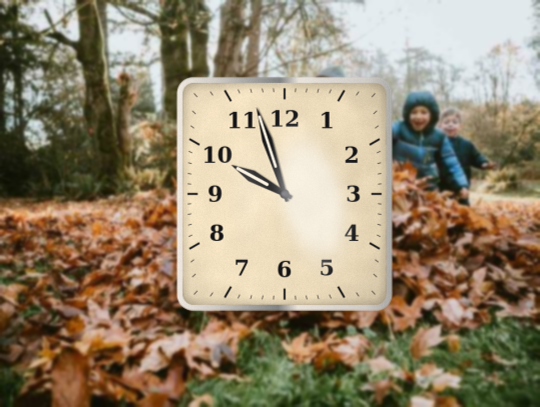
9:57
